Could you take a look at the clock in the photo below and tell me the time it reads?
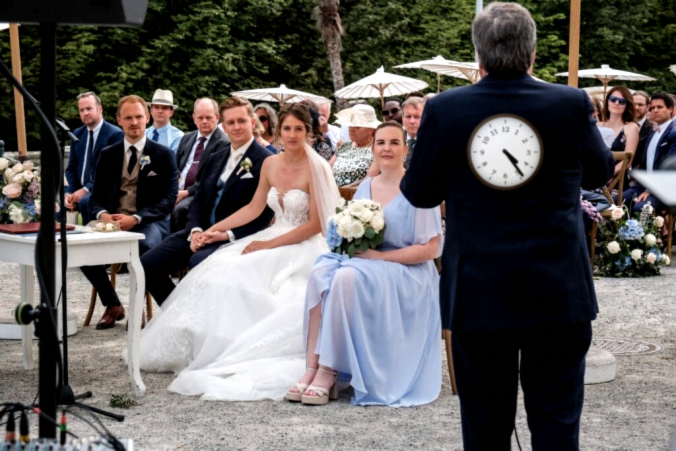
4:24
